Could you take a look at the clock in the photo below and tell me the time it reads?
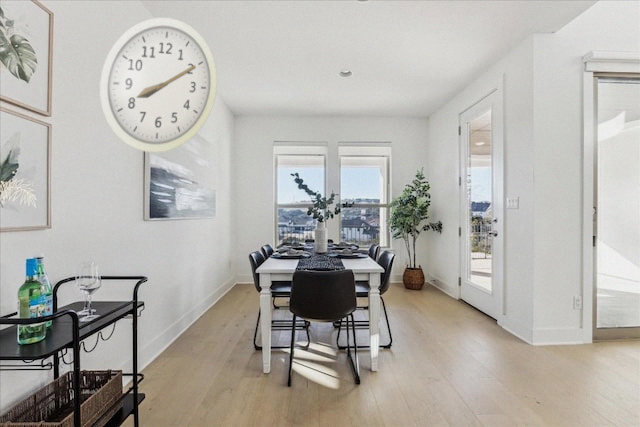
8:10
